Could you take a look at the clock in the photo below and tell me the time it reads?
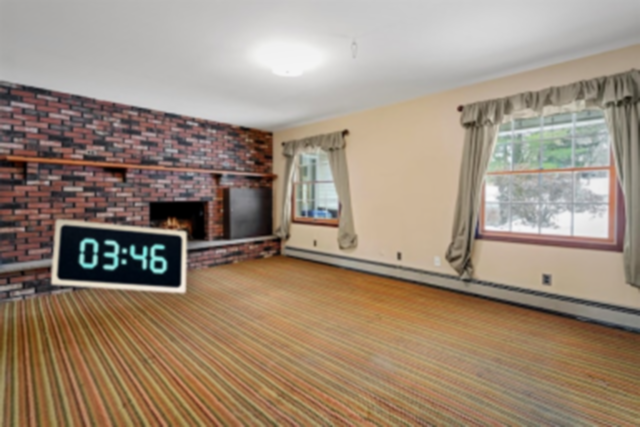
3:46
